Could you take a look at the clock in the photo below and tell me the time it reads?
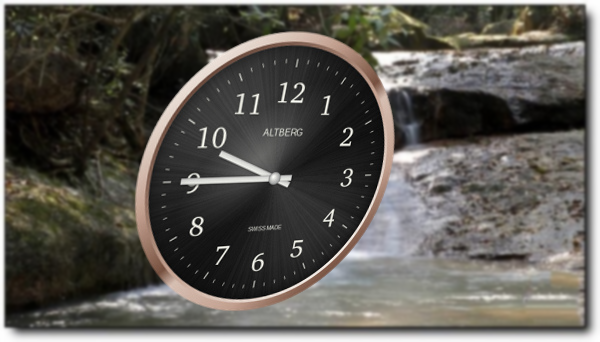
9:45
